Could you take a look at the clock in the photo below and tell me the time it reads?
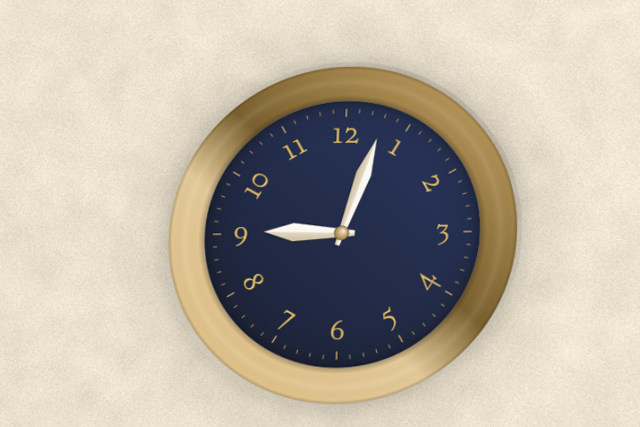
9:03
